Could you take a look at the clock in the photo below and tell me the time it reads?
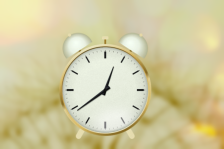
12:39
